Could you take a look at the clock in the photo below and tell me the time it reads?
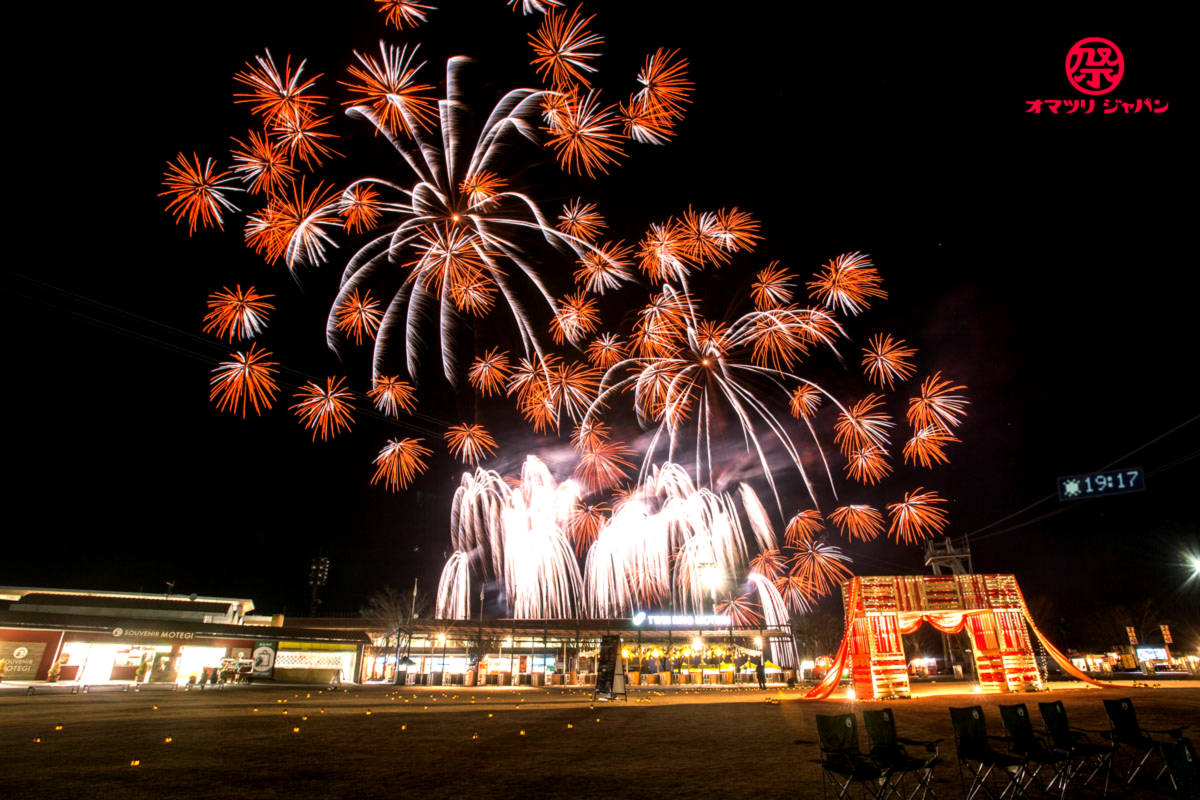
19:17
